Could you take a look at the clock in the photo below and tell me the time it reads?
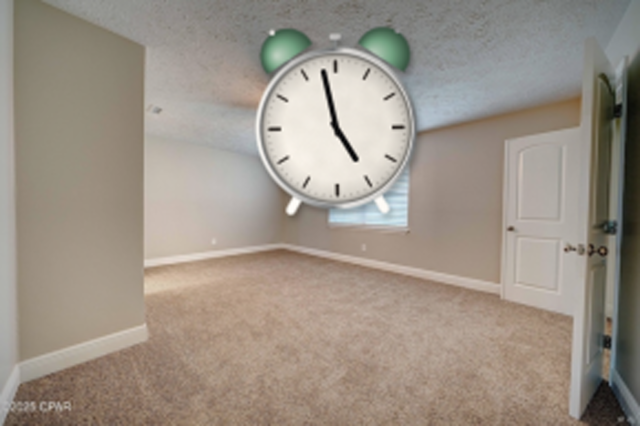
4:58
